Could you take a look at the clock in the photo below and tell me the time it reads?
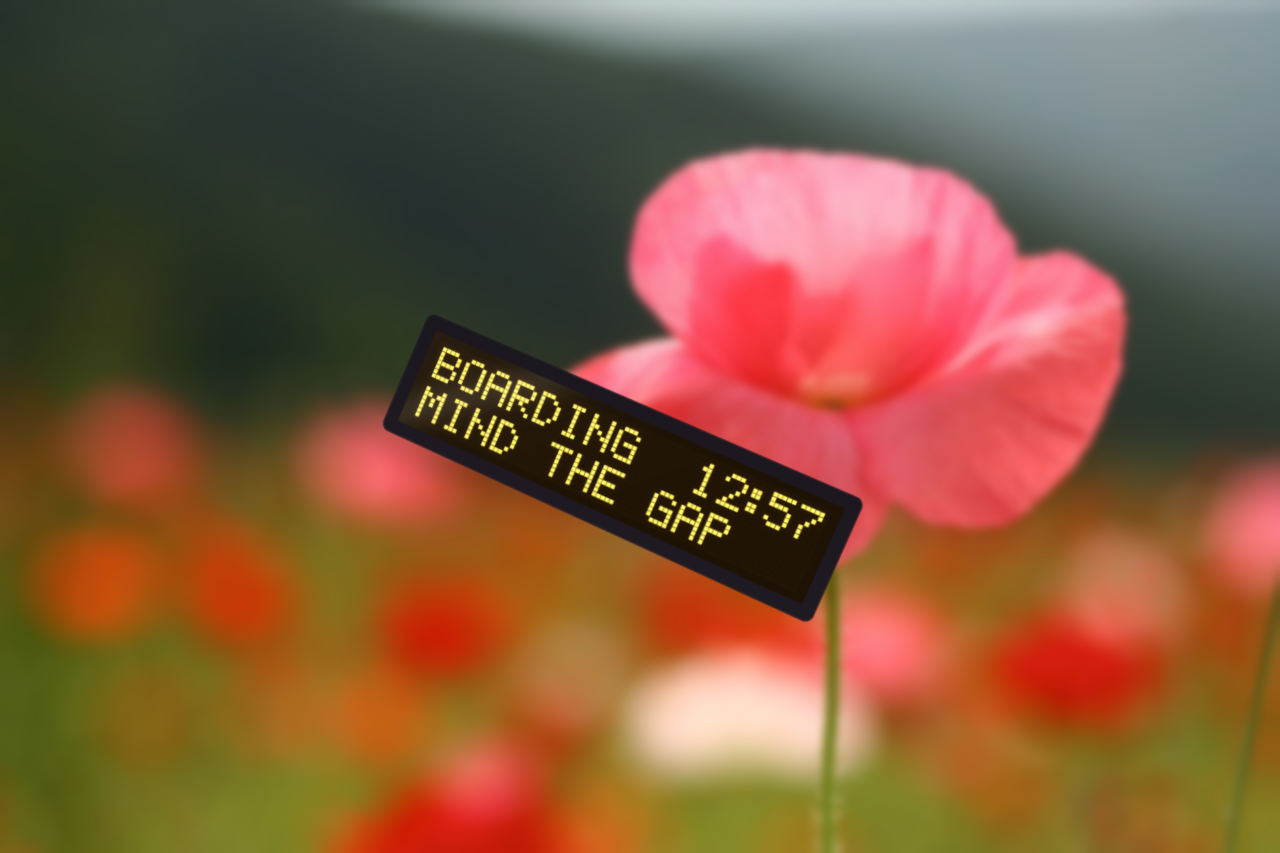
12:57
